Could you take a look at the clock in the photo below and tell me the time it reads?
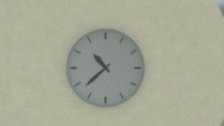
10:38
